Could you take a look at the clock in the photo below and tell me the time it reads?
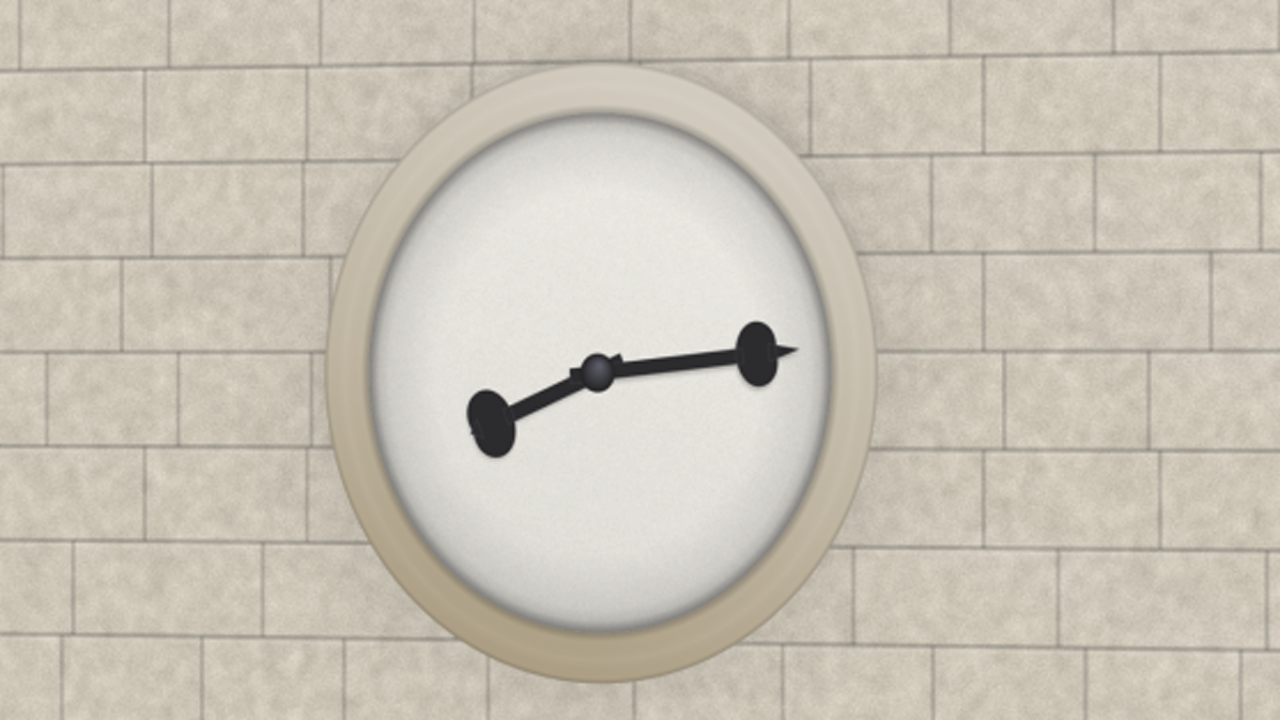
8:14
